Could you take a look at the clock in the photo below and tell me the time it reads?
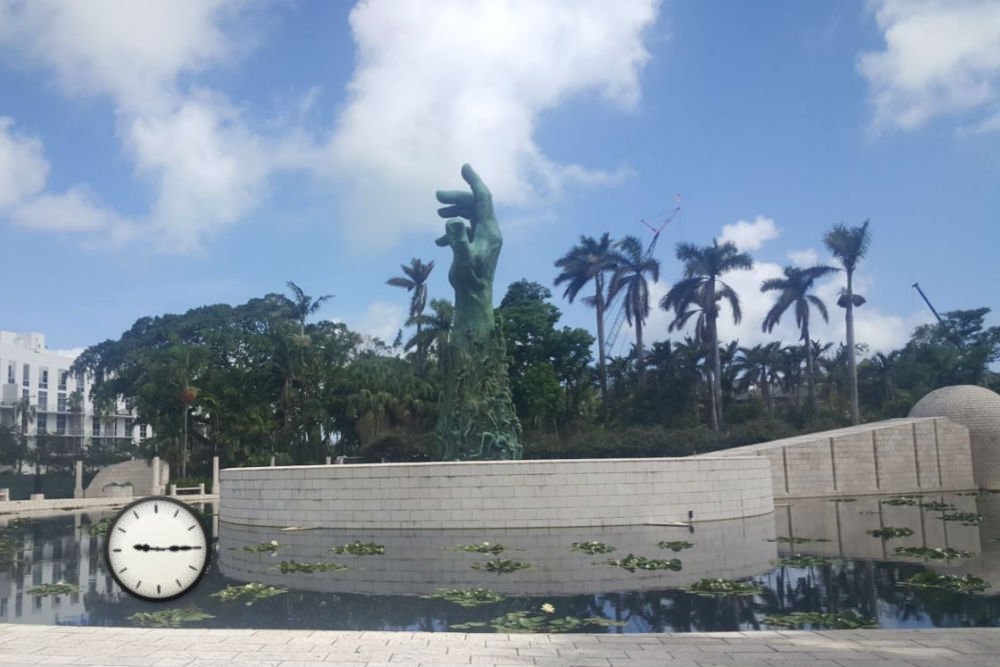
9:15
